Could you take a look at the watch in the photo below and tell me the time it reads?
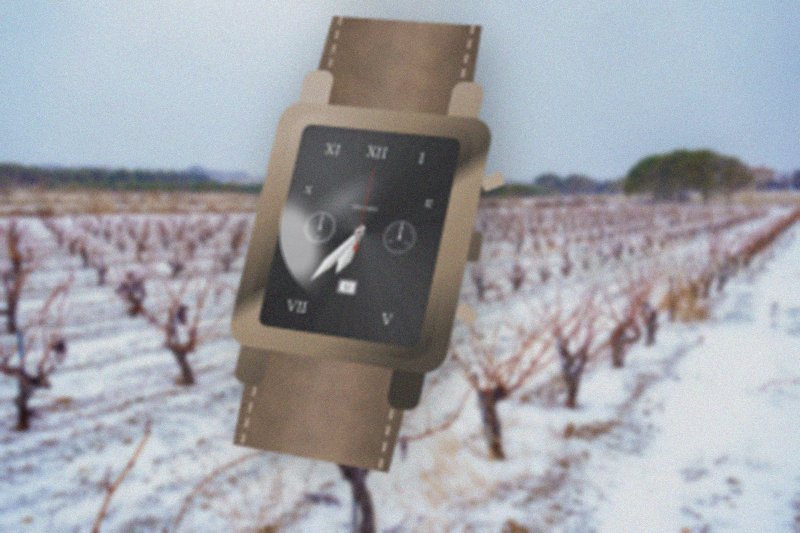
6:36
